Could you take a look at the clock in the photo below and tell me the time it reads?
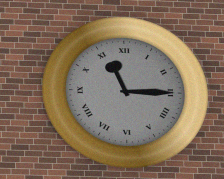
11:15
